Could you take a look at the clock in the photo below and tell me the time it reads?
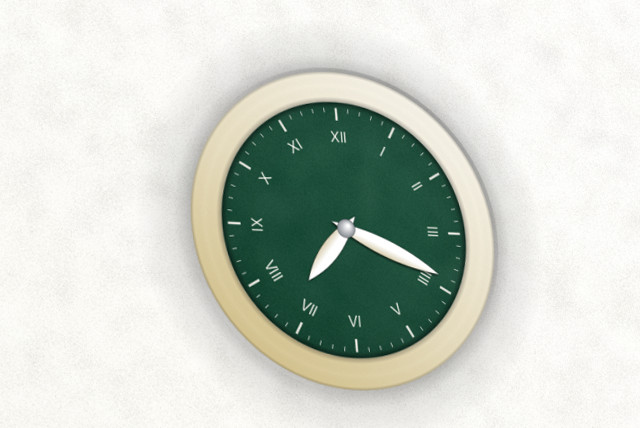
7:19
